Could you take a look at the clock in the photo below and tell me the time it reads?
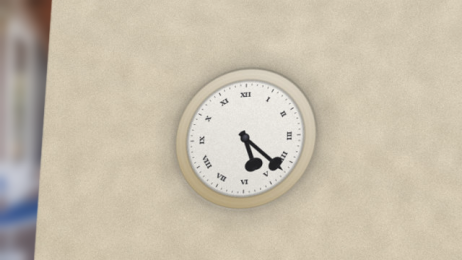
5:22
